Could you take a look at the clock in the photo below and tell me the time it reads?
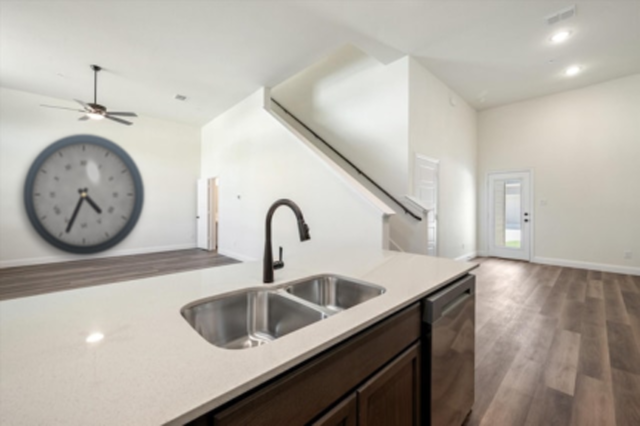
4:34
